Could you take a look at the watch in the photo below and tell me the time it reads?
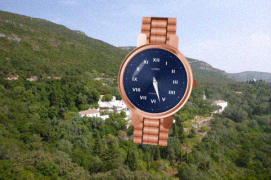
5:27
